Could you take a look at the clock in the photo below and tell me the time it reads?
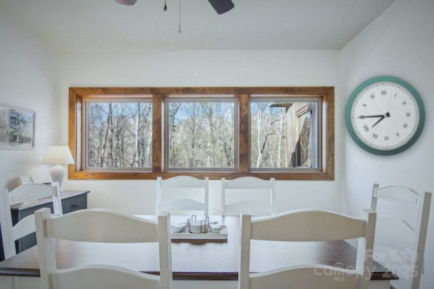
7:45
